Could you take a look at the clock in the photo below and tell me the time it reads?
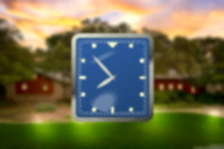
7:53
